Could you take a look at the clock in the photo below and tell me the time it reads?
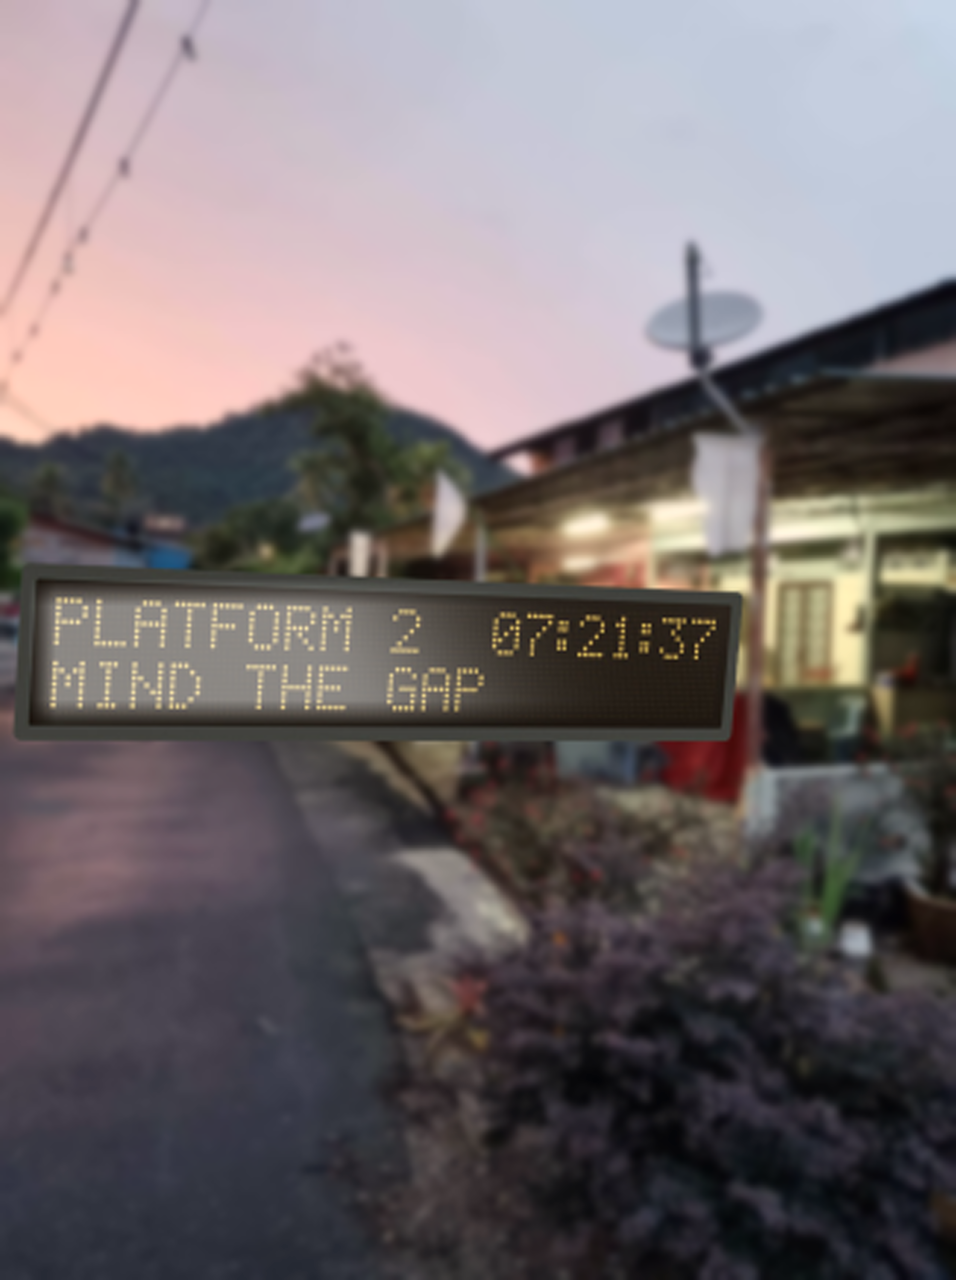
7:21:37
